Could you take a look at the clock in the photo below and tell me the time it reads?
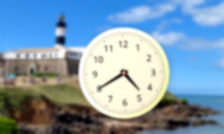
4:40
